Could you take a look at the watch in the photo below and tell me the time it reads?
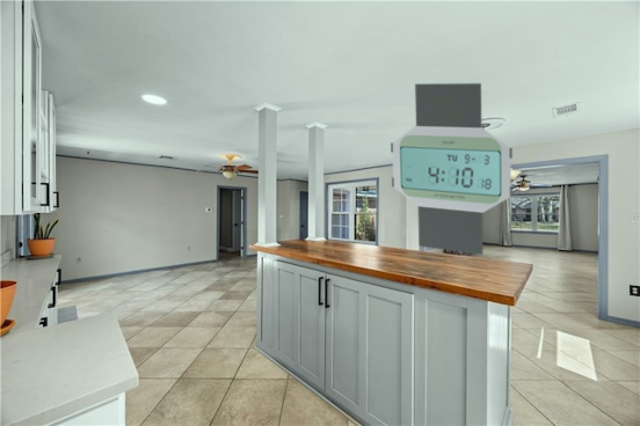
4:10
